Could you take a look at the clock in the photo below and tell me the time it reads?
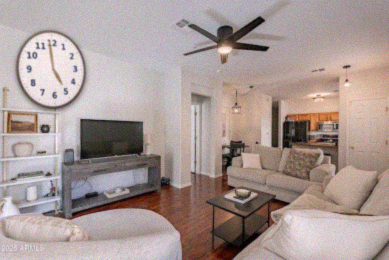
4:59
